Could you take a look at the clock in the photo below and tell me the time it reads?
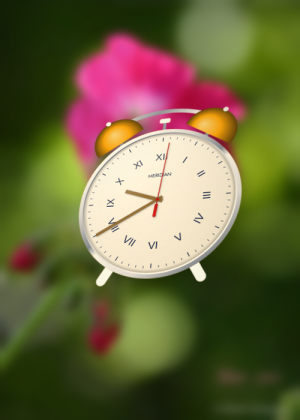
9:40:01
